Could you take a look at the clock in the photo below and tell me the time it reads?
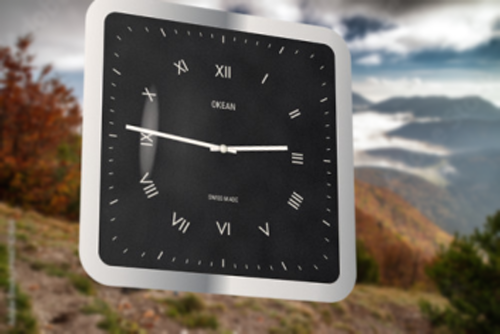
2:46
